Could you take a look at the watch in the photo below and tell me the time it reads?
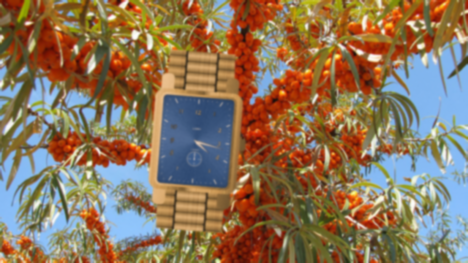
4:17
